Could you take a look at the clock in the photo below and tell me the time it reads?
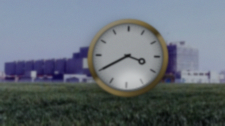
3:40
